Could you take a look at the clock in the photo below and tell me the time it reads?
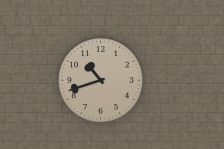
10:42
